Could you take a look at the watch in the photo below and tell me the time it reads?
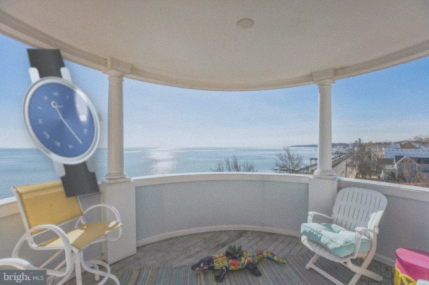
11:25
